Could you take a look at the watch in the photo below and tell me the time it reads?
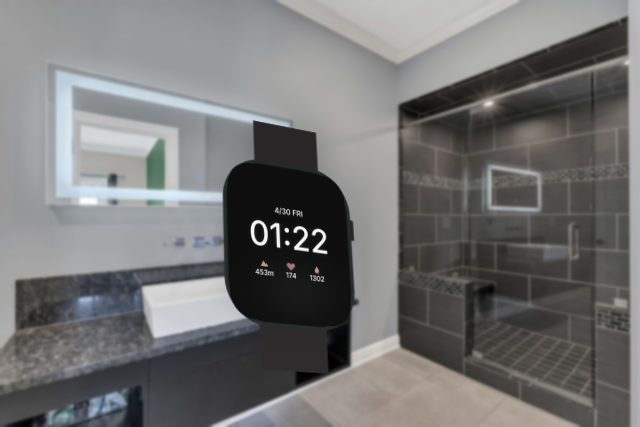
1:22
